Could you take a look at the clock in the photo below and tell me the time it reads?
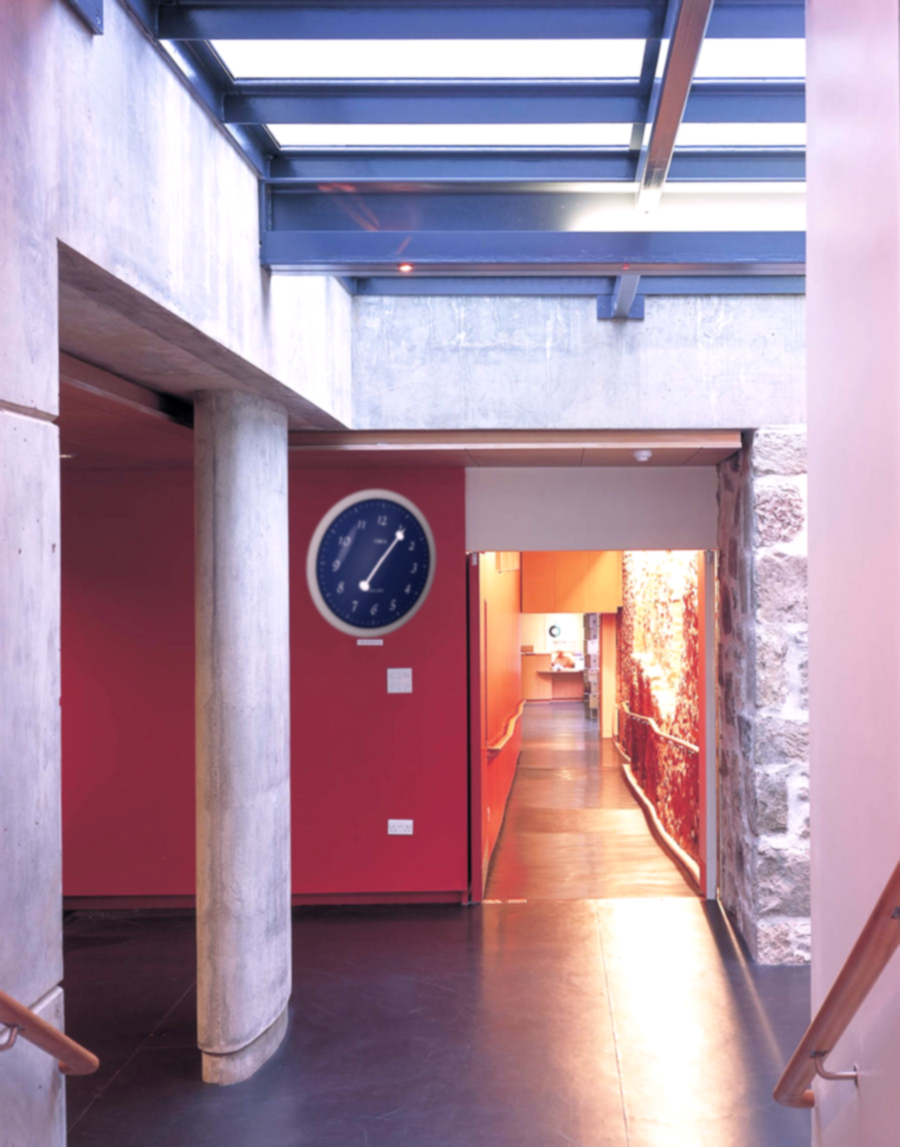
7:06
